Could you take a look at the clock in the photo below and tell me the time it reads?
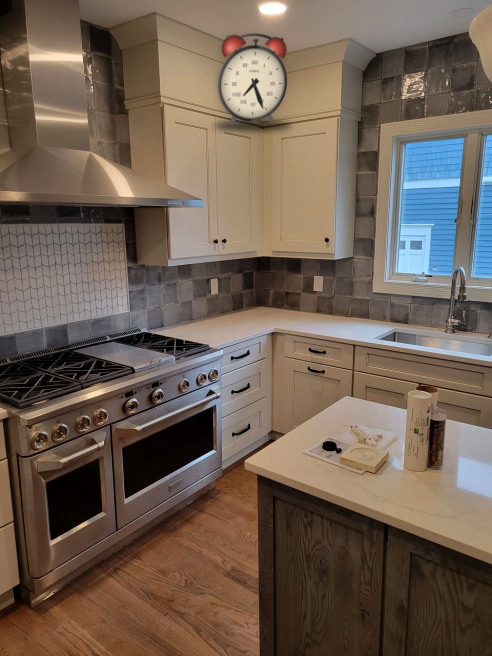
7:26
